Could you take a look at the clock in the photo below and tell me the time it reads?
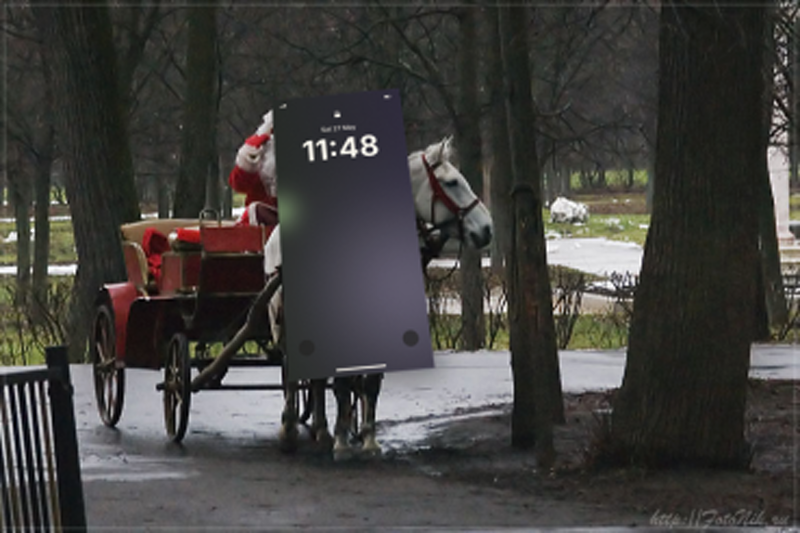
11:48
